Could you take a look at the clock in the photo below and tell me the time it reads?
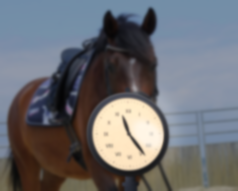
11:24
